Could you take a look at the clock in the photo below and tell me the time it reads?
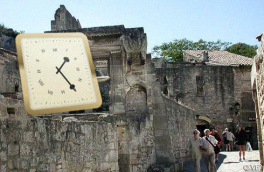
1:25
